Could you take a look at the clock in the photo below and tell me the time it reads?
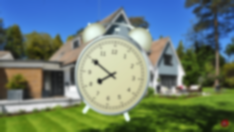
7:50
